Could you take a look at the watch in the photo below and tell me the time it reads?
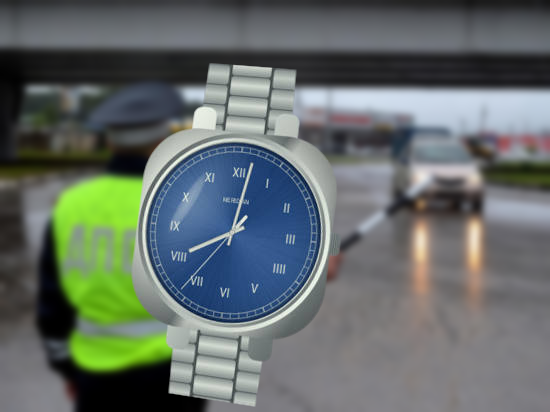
8:01:36
